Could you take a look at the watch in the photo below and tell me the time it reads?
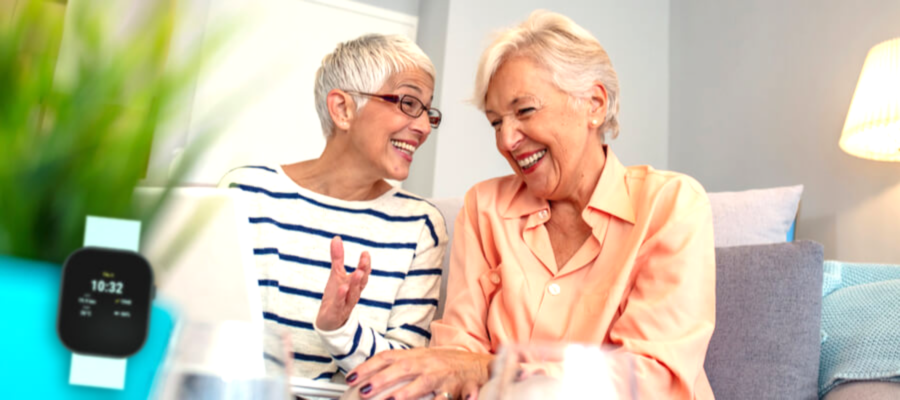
10:32
